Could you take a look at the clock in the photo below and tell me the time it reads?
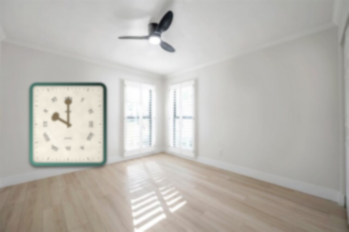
10:00
